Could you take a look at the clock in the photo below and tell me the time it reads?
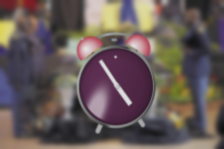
4:55
